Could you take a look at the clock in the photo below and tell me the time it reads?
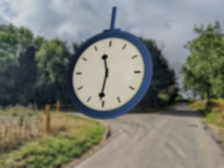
11:31
